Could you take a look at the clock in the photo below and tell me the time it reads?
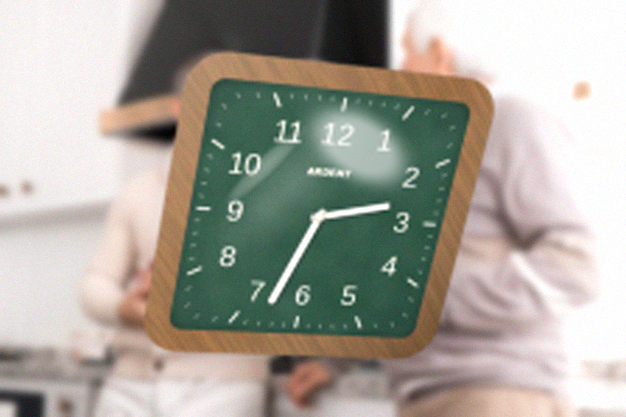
2:33
